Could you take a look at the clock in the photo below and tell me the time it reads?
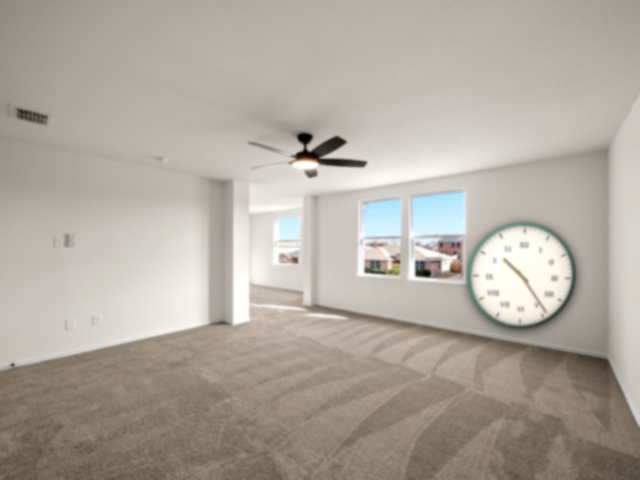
10:24
